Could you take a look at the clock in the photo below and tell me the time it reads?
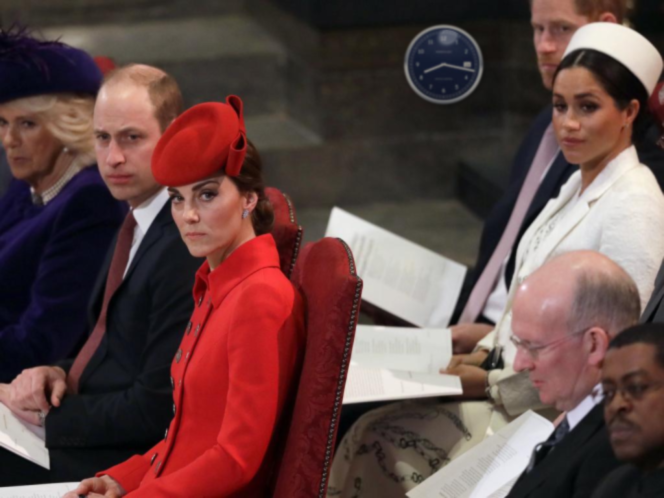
8:17
